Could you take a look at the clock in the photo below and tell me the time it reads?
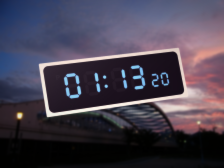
1:13:20
